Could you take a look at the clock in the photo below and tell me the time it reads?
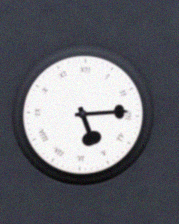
5:14
